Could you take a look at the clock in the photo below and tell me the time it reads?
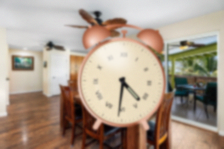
4:31
